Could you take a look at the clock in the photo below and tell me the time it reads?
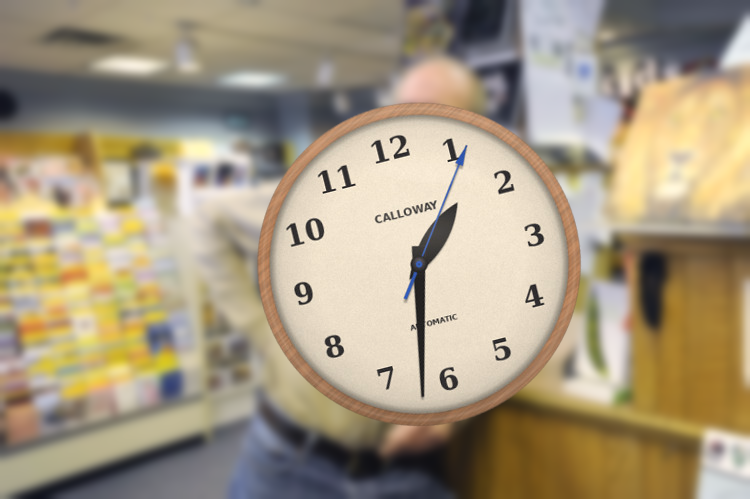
1:32:06
